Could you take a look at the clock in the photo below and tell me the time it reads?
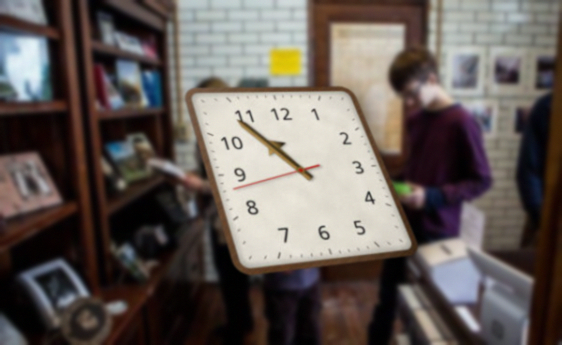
10:53:43
